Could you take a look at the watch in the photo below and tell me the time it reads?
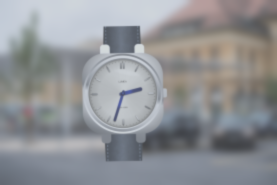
2:33
